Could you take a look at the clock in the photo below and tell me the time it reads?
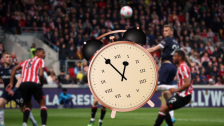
12:55
